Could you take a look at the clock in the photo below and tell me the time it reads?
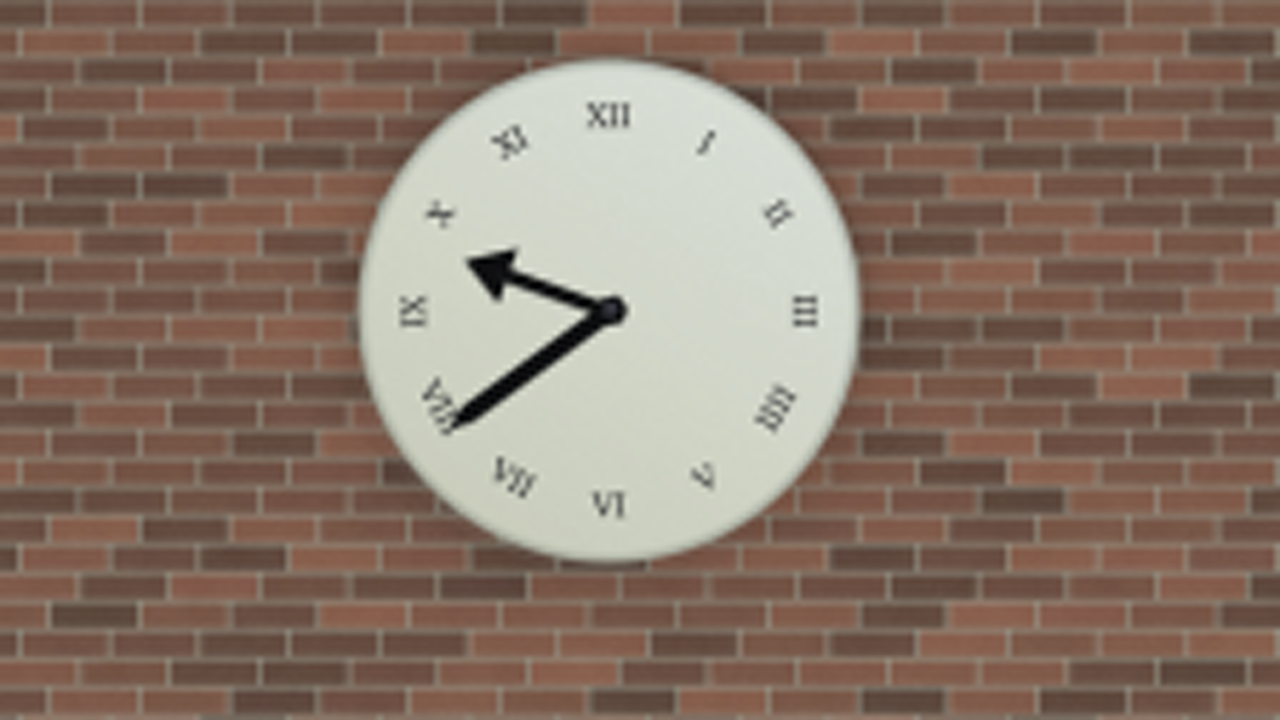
9:39
